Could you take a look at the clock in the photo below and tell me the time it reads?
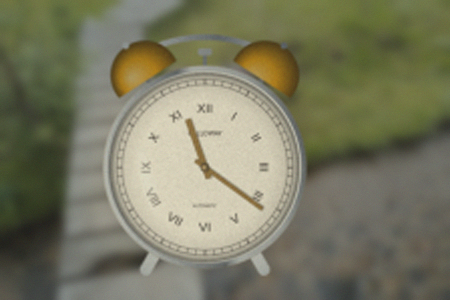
11:21
